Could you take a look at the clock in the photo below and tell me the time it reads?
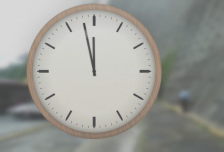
11:58
